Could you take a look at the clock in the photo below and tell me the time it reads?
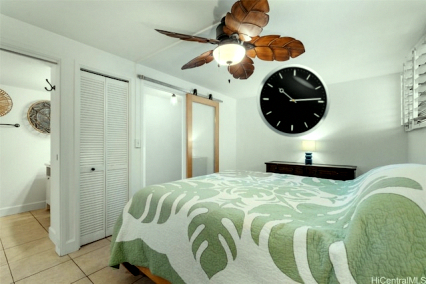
10:14
